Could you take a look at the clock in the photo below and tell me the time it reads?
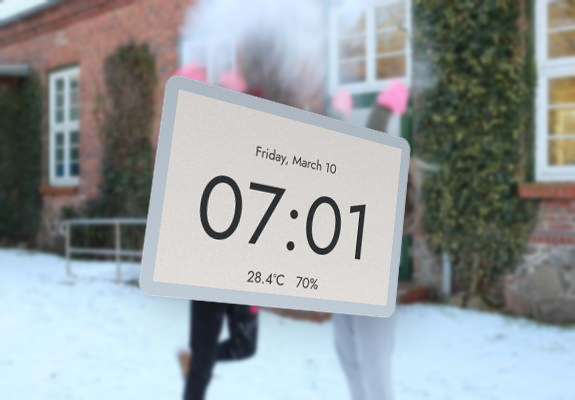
7:01
